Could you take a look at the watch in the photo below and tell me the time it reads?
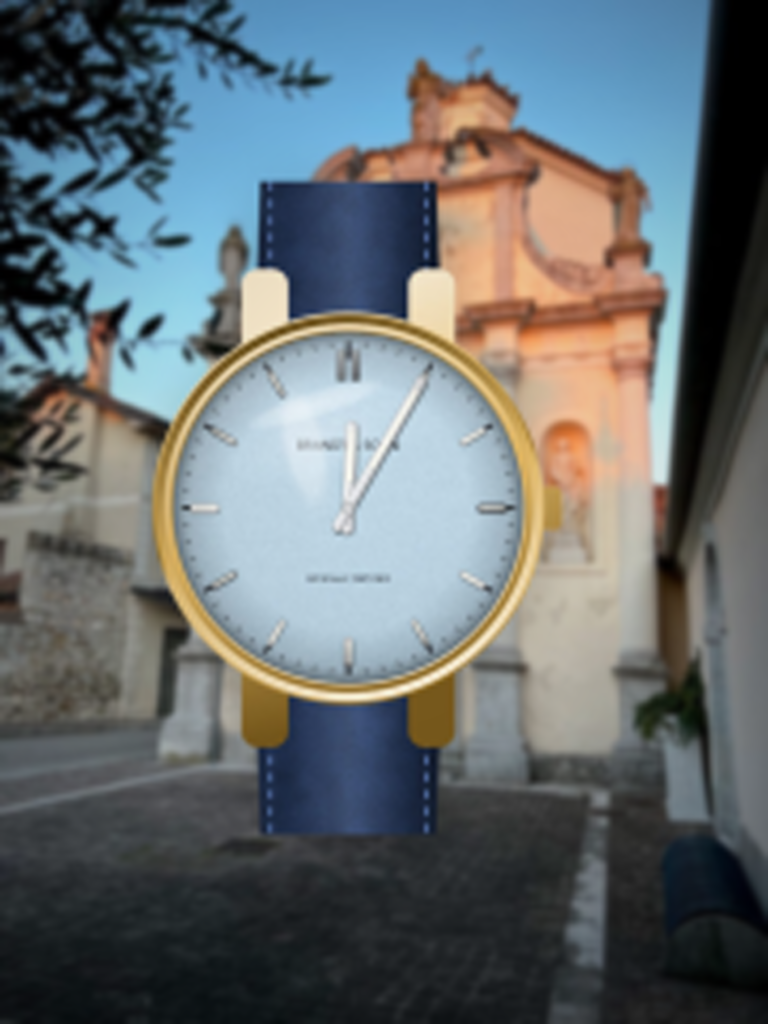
12:05
